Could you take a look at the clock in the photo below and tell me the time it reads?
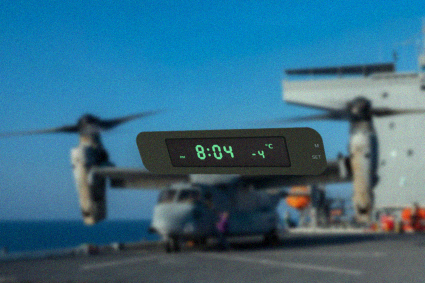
8:04
